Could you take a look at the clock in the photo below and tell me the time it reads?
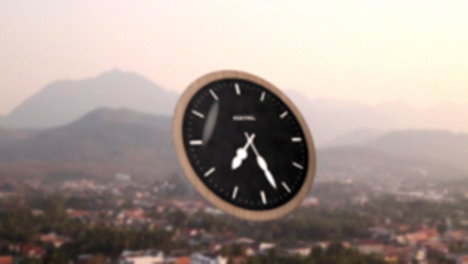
7:27
